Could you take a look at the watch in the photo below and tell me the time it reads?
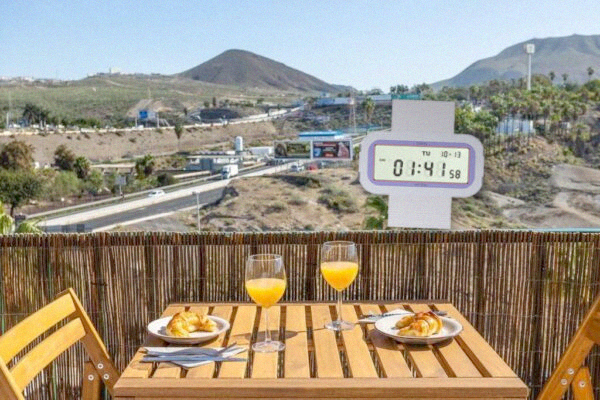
1:41:58
